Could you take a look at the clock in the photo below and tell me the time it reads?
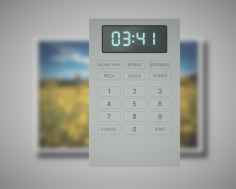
3:41
